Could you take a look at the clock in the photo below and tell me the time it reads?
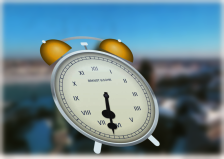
6:32
